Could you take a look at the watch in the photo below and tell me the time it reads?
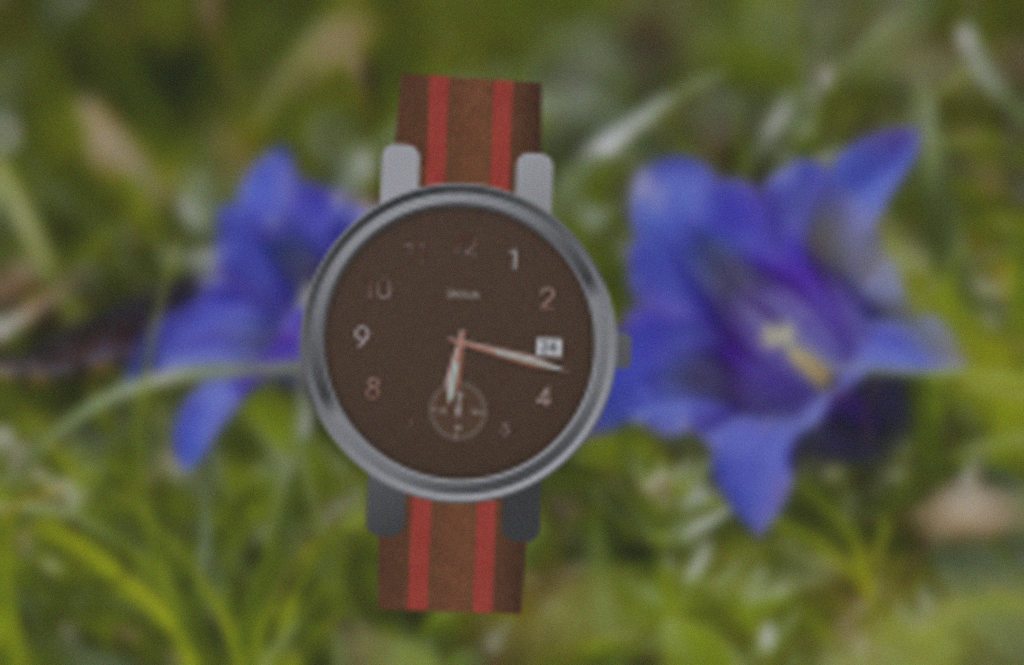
6:17
